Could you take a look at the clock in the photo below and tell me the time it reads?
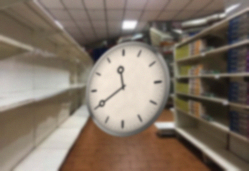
11:40
